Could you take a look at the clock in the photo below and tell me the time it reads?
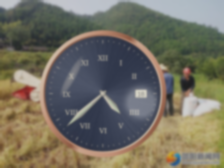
4:38
